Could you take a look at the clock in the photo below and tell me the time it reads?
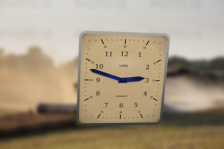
2:48
